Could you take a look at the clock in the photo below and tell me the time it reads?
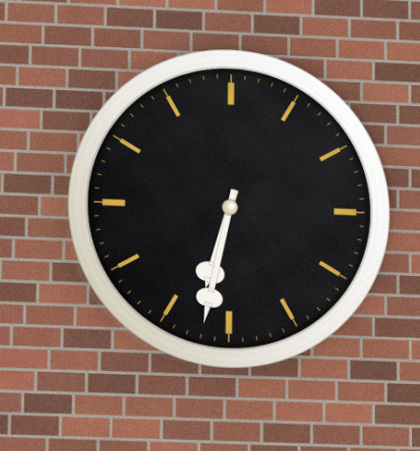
6:32
